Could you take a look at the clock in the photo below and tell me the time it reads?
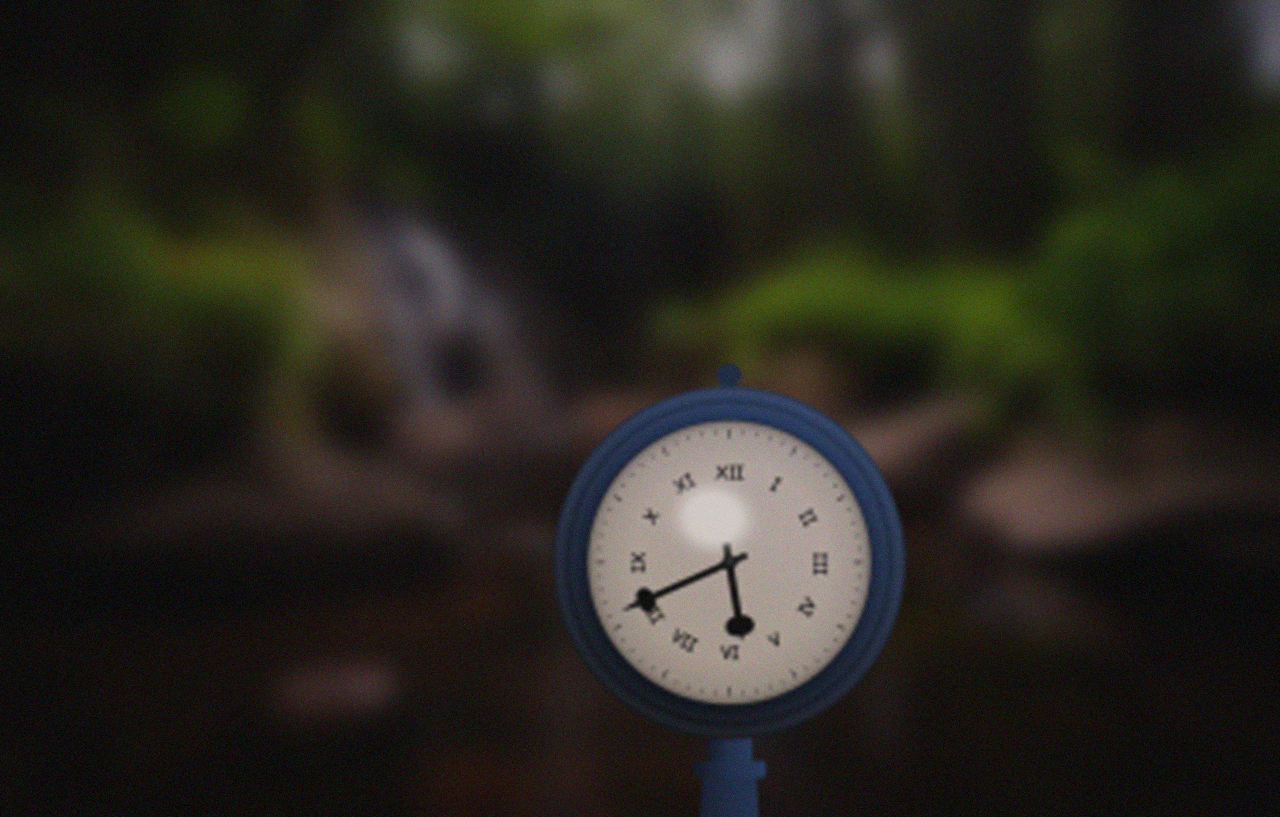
5:41
